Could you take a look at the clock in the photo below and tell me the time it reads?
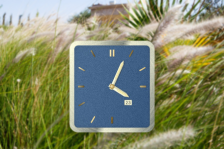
4:04
